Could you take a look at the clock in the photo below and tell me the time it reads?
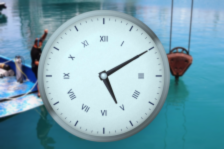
5:10
